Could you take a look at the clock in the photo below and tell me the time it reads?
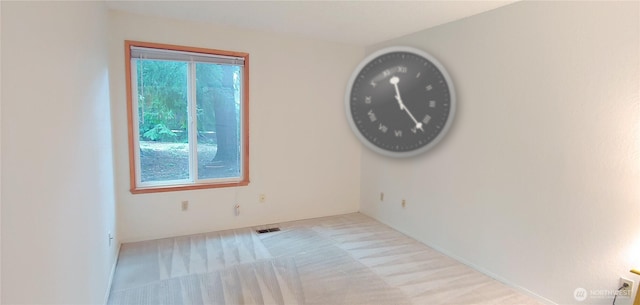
11:23
